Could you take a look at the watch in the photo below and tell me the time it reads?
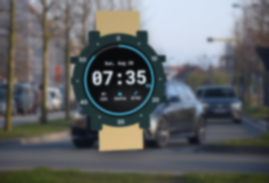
7:35
